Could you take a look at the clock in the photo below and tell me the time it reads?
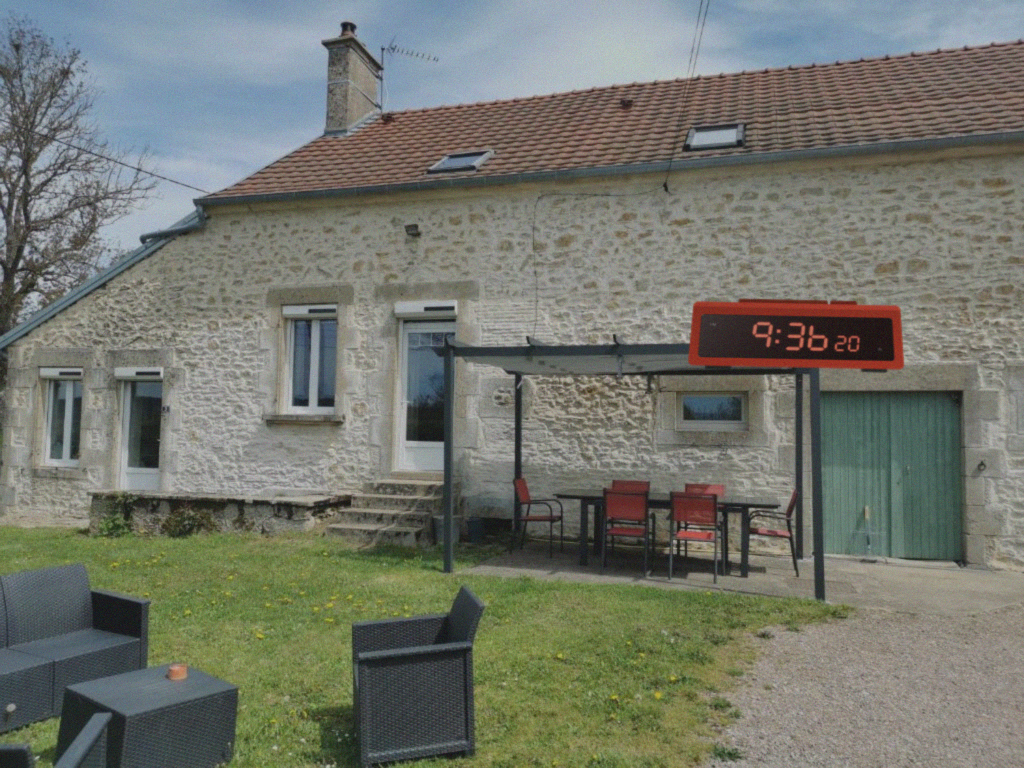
9:36:20
